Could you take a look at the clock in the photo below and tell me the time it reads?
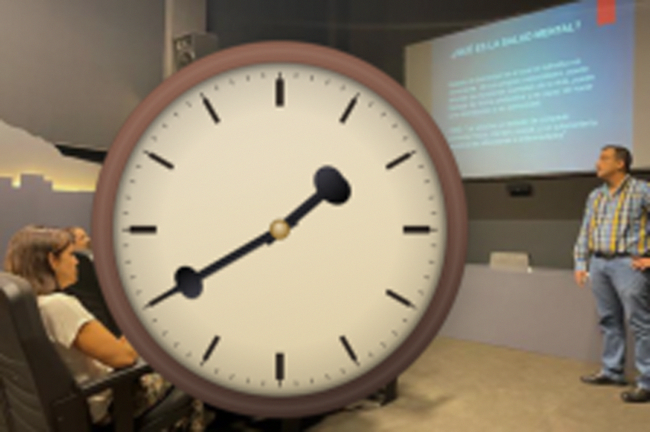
1:40
